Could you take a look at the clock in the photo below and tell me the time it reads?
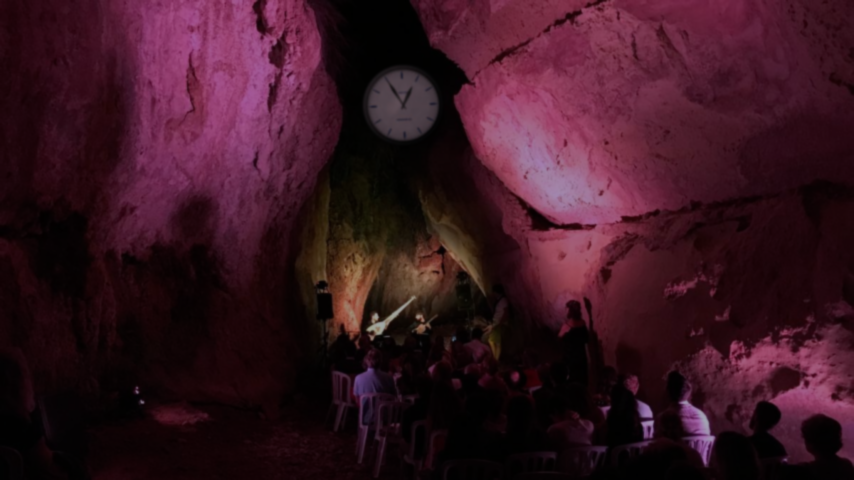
12:55
